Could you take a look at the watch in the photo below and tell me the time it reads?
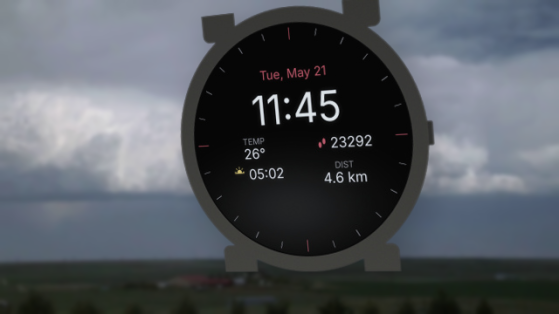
11:45
